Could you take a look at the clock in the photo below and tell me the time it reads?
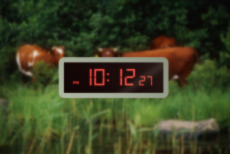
10:12:27
